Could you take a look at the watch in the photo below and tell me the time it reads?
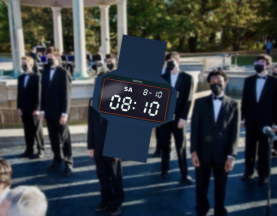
8:10
